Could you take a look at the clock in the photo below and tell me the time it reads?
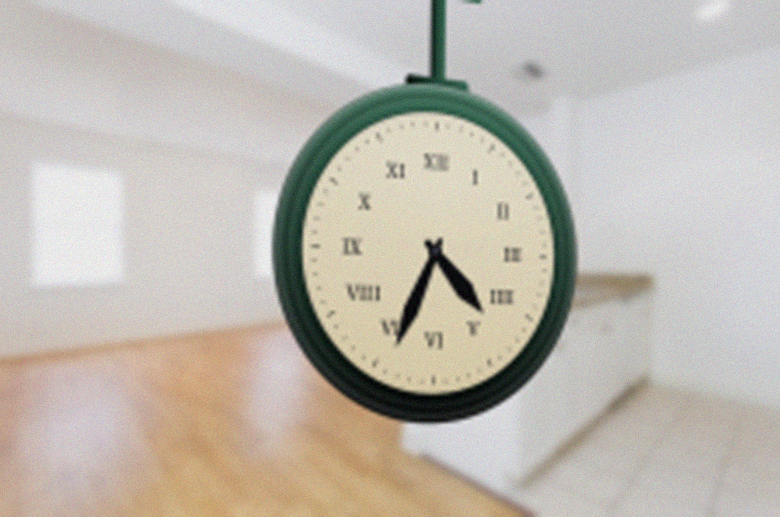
4:34
